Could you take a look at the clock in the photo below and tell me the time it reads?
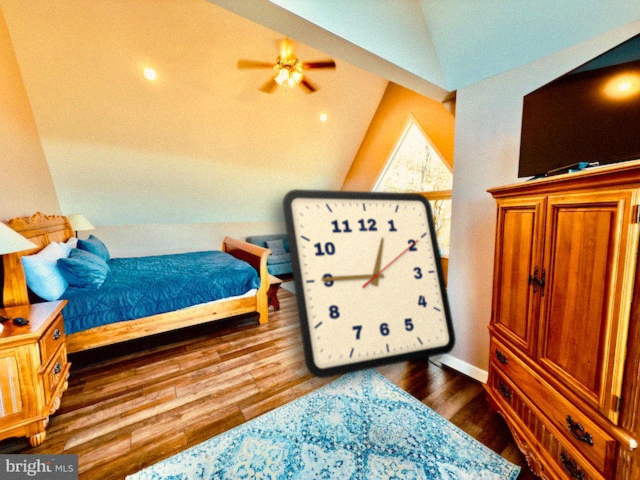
12:45:10
